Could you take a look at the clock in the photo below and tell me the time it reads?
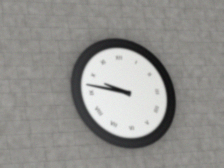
9:47
